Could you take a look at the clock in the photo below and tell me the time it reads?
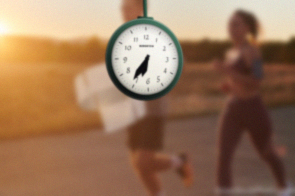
6:36
